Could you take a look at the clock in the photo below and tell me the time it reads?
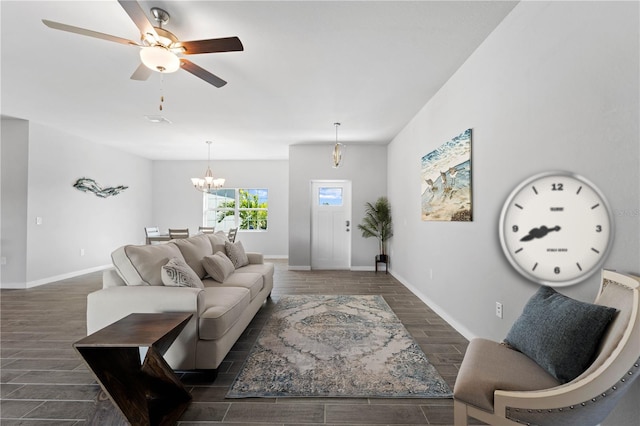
8:42
